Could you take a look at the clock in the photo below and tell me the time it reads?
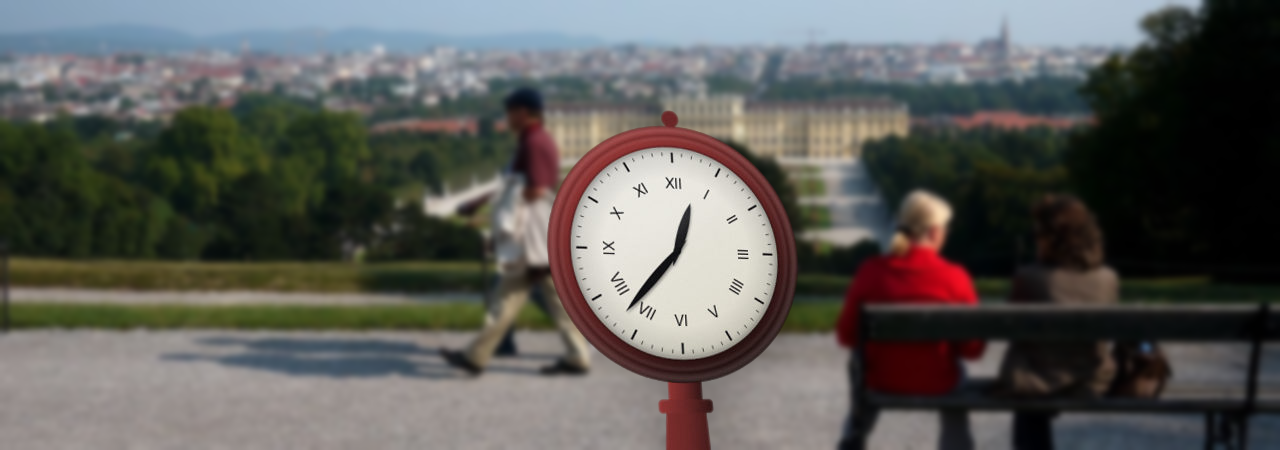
12:37
